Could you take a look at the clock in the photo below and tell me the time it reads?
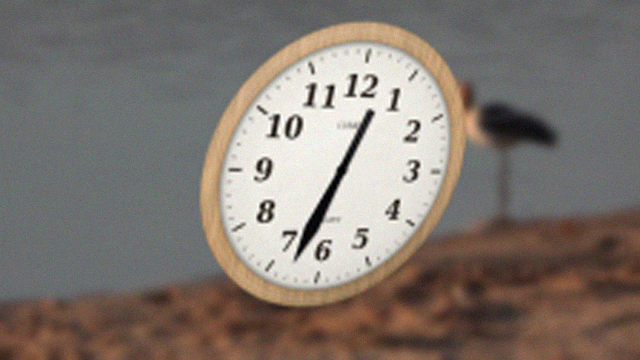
12:33
